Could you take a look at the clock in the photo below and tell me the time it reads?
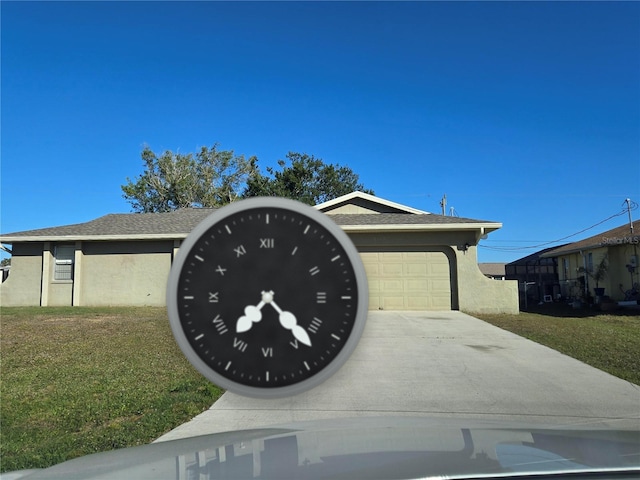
7:23
